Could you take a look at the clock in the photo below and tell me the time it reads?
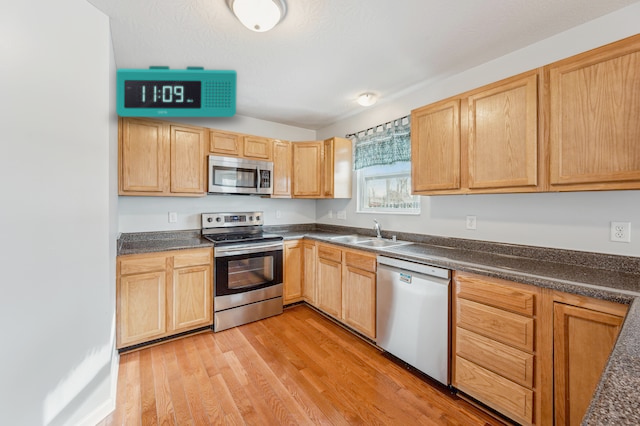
11:09
